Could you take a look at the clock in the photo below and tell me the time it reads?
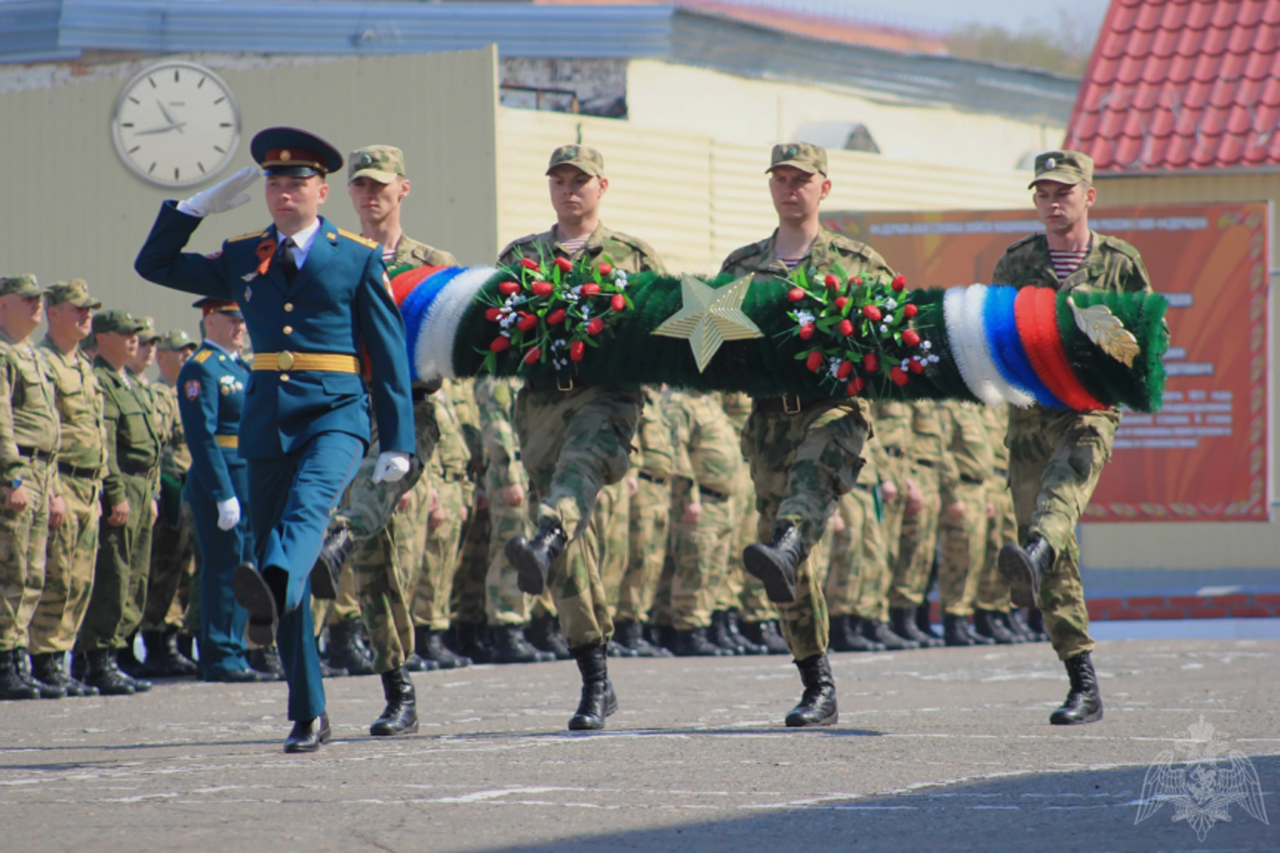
10:43
